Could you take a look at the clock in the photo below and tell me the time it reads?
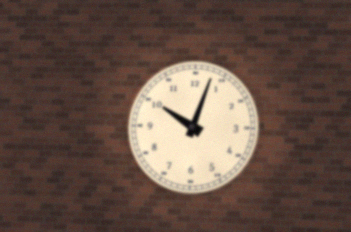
10:03
